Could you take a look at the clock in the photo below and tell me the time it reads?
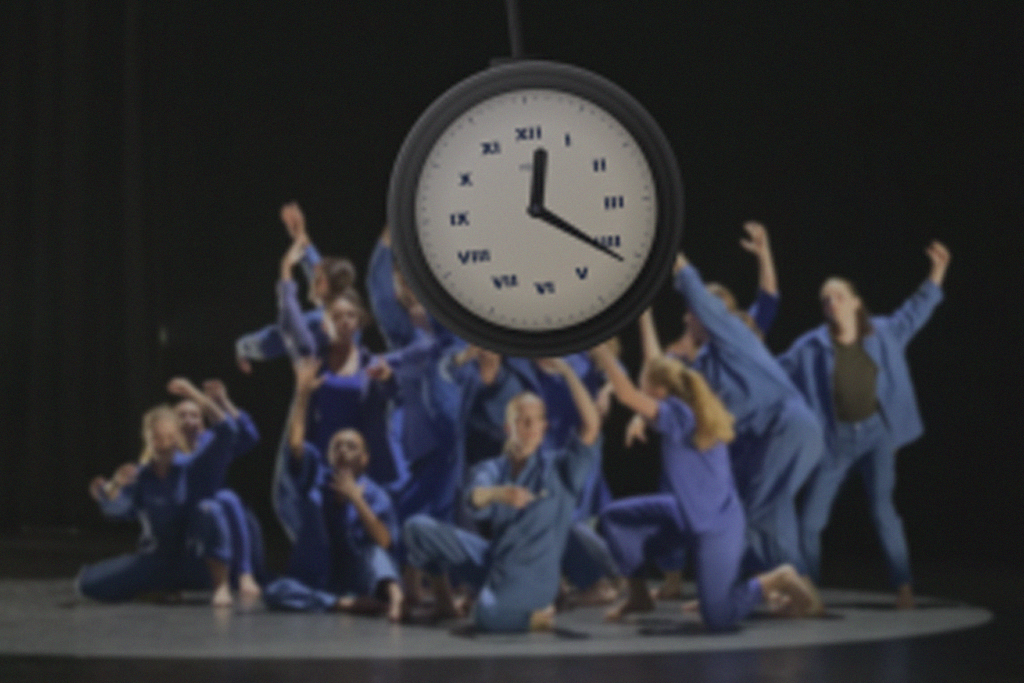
12:21
